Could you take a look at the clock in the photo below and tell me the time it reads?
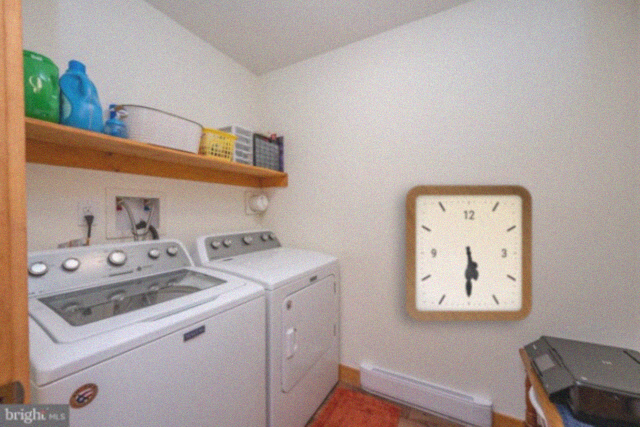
5:30
